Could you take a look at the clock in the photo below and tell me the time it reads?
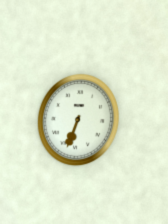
6:33
